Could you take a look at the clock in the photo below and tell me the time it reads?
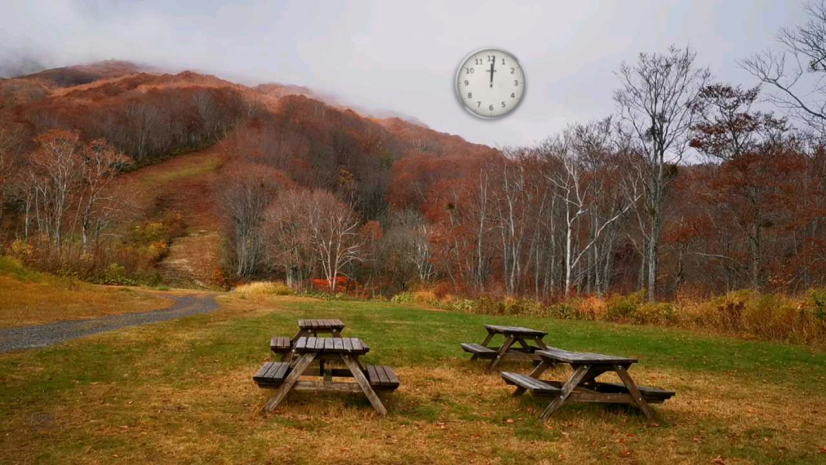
12:01
